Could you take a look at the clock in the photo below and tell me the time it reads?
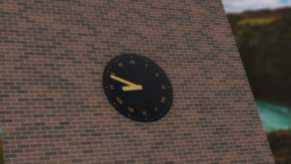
8:49
